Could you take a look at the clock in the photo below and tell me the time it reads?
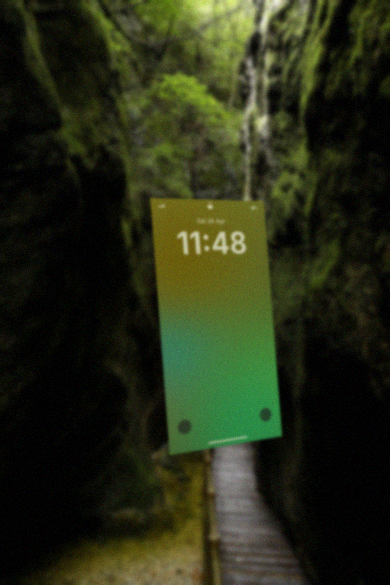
11:48
